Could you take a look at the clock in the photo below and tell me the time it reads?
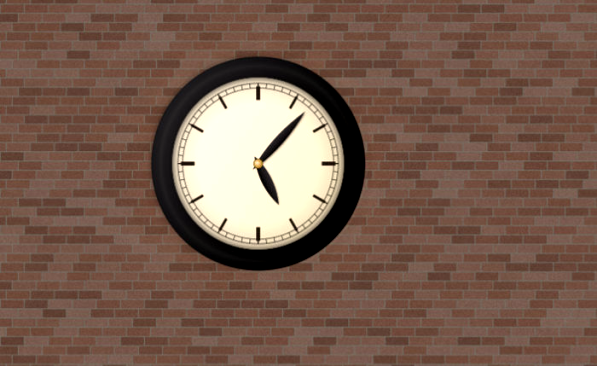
5:07
